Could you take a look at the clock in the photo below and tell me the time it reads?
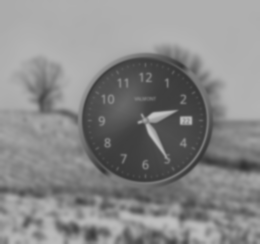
2:25
